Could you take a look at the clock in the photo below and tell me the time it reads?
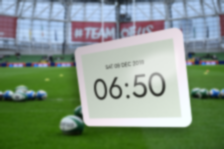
6:50
